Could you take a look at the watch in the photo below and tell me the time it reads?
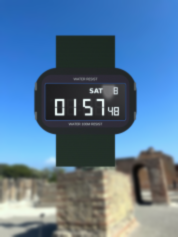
1:57
